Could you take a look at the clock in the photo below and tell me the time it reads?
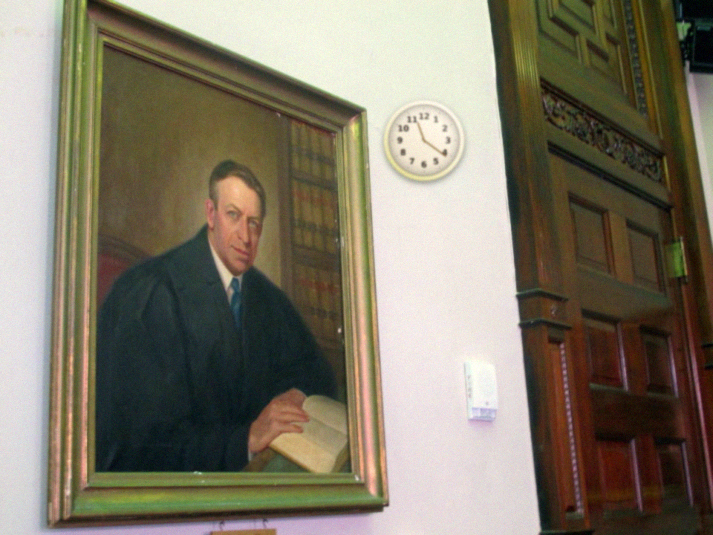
11:21
